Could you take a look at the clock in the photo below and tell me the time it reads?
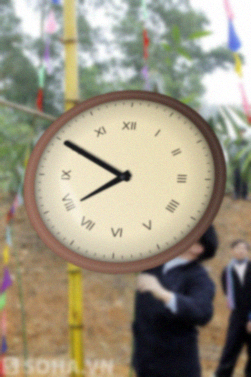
7:50
